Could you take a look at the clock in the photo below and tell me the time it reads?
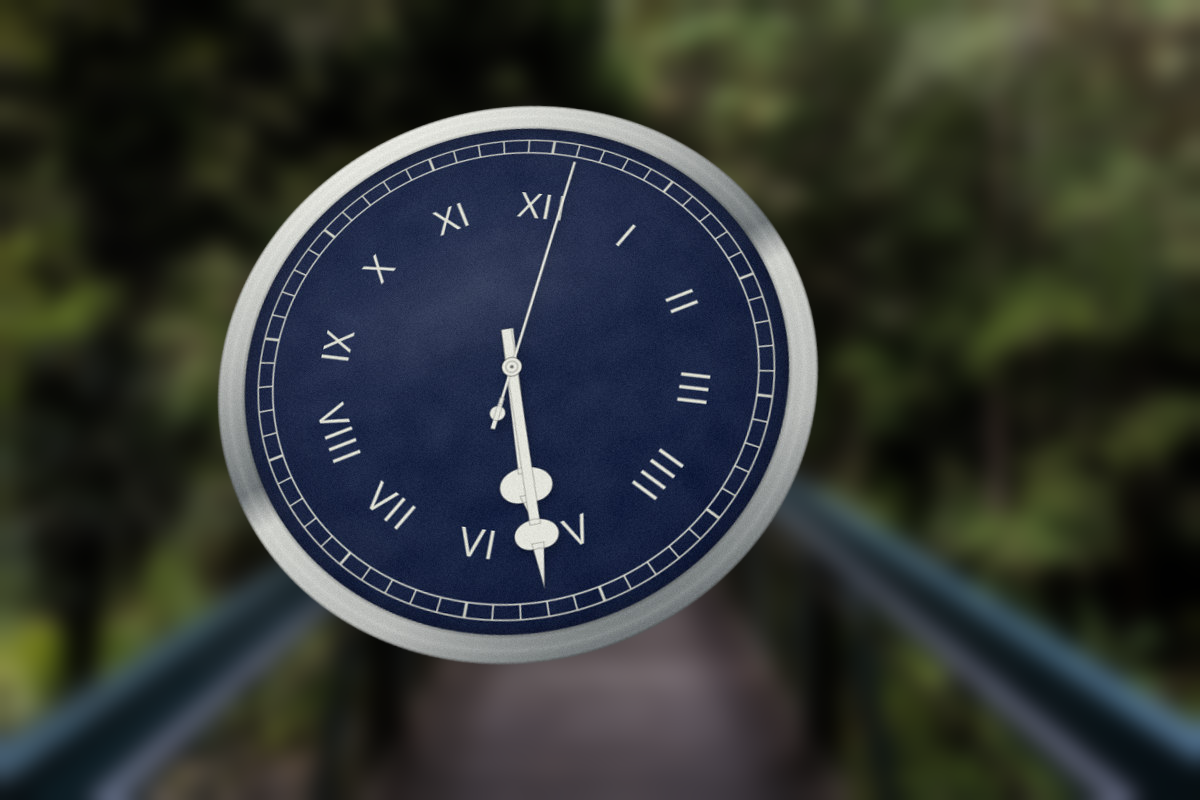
5:27:01
